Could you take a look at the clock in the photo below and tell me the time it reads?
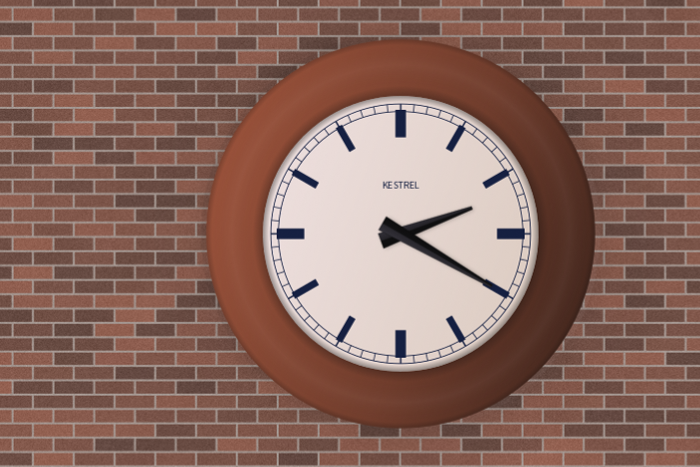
2:20
